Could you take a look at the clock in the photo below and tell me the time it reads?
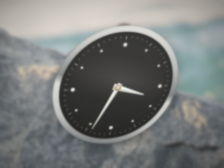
3:34
